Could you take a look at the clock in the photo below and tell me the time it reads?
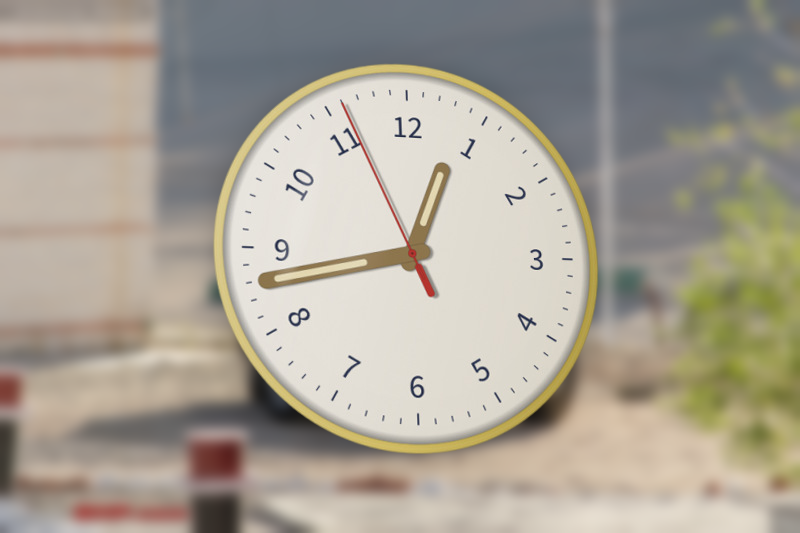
12:42:56
